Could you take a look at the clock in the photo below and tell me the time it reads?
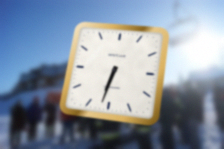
6:32
